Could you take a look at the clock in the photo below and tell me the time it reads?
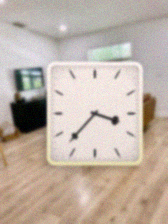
3:37
